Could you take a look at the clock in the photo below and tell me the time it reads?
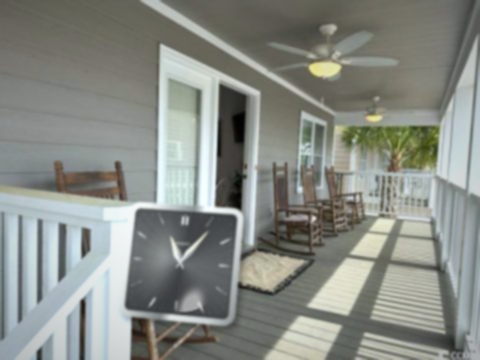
11:06
